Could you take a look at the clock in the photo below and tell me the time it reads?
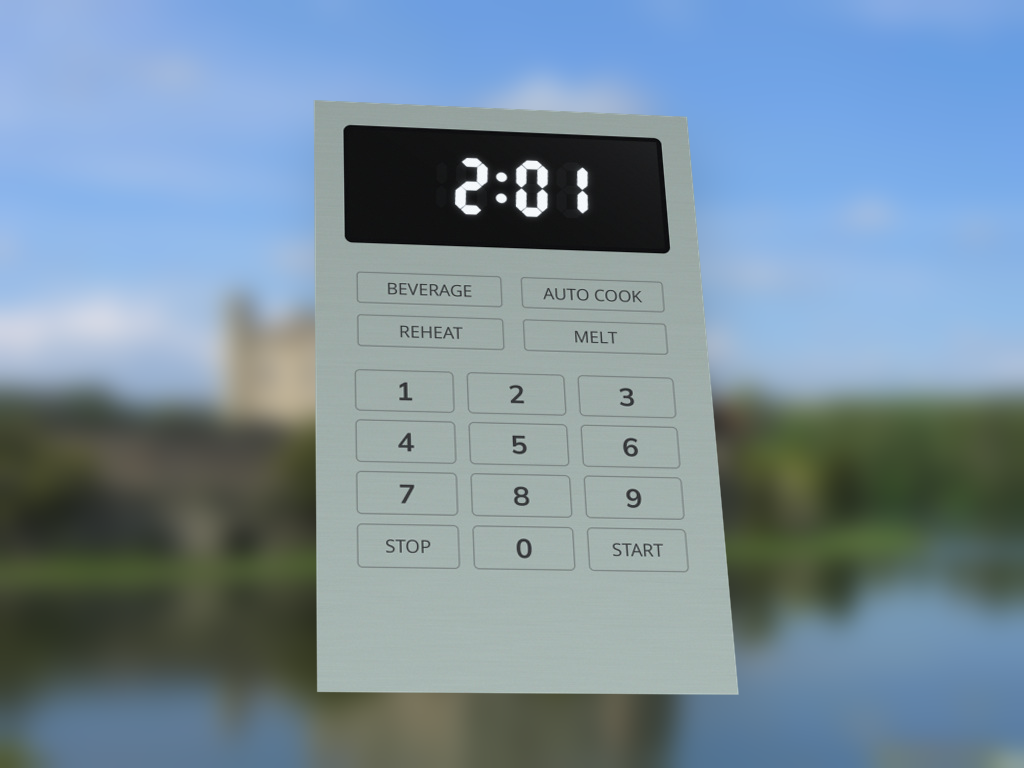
2:01
